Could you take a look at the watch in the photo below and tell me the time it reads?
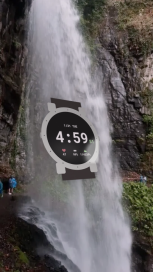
4:59
